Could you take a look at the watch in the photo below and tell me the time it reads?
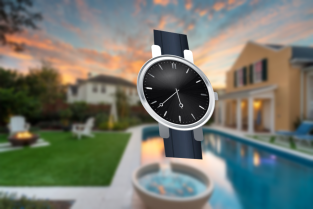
5:38
